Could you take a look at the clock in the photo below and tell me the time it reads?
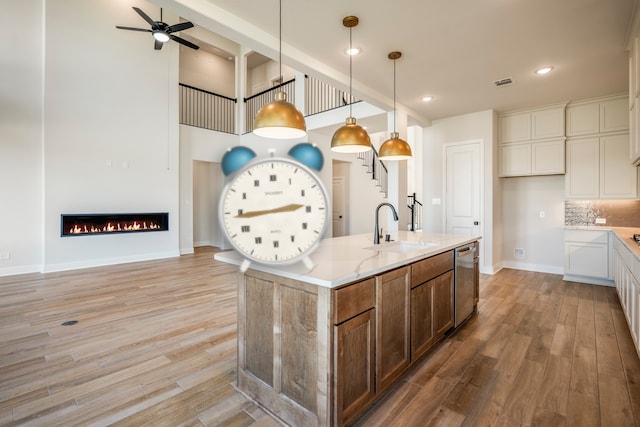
2:44
